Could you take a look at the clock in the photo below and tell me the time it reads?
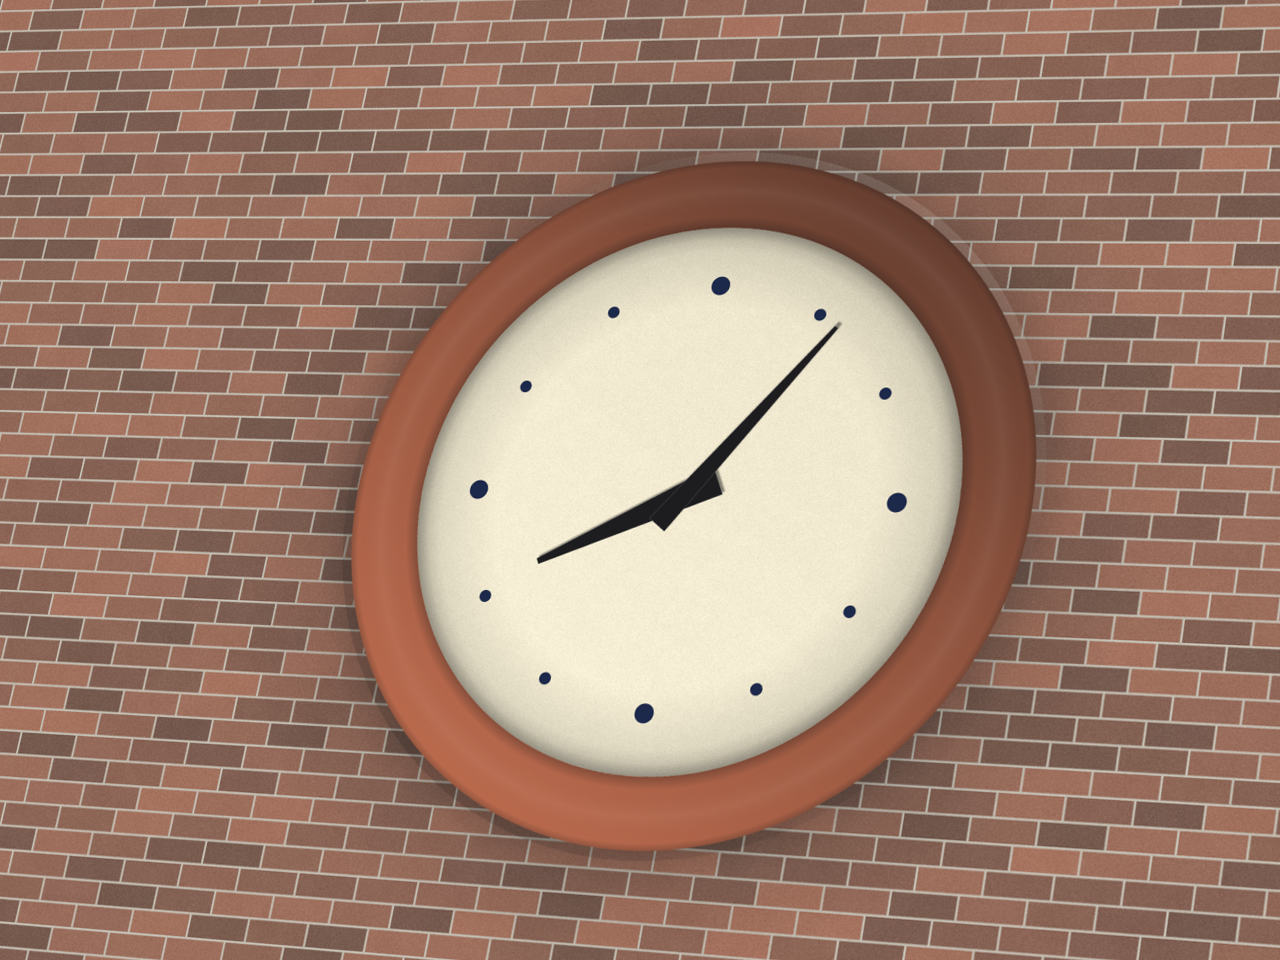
8:06
